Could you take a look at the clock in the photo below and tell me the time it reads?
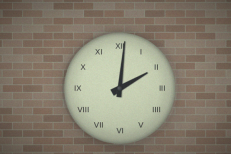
2:01
